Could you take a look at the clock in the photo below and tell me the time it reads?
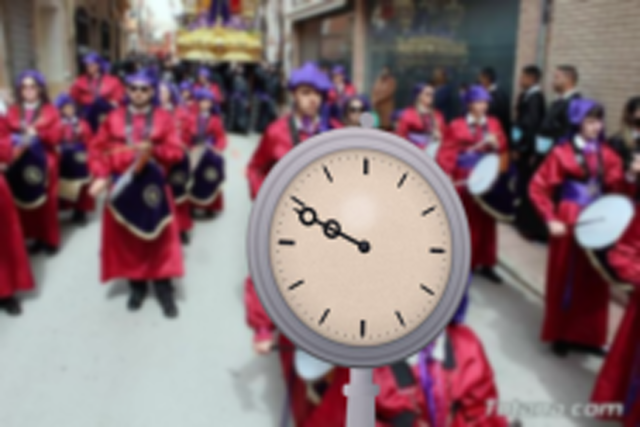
9:49
